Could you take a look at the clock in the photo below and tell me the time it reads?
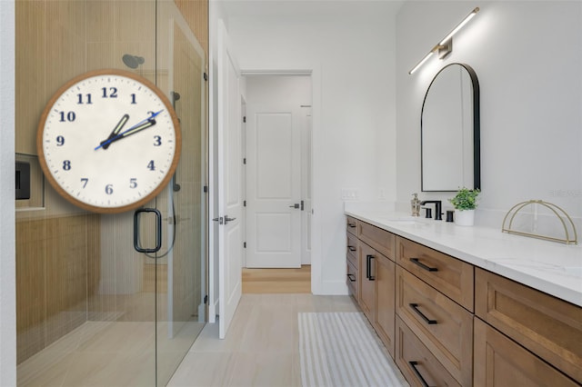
1:11:10
